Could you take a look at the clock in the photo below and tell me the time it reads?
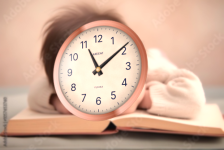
11:09
